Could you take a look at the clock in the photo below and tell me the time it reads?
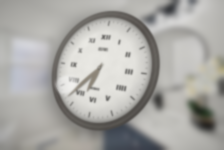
6:37
